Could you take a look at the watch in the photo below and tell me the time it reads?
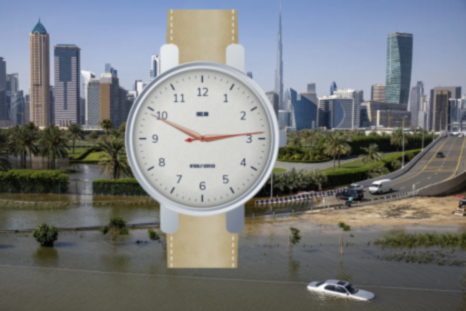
2:49:14
